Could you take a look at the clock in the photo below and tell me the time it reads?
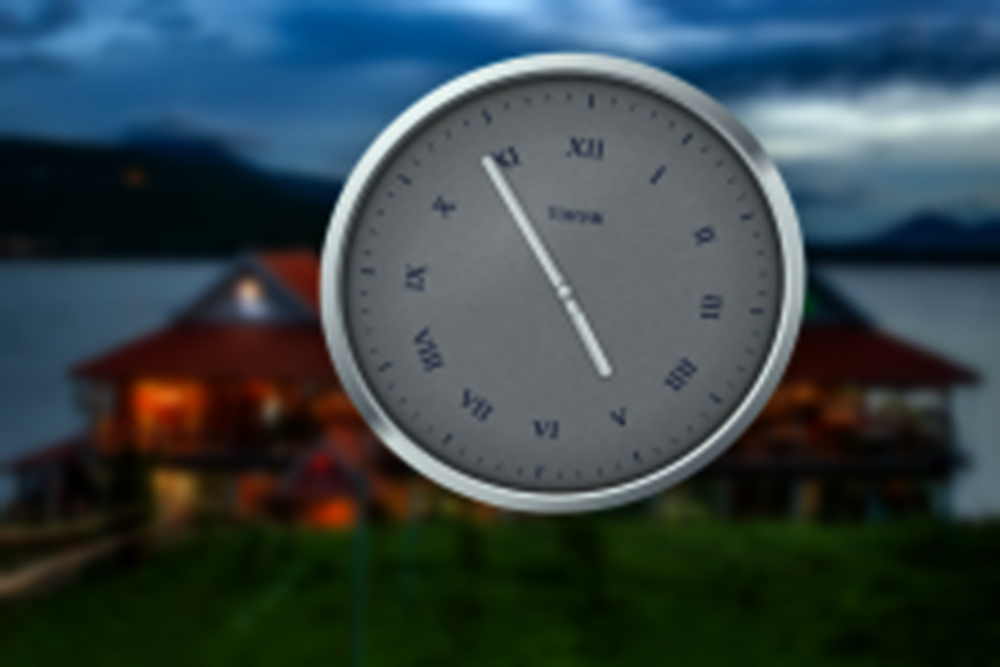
4:54
